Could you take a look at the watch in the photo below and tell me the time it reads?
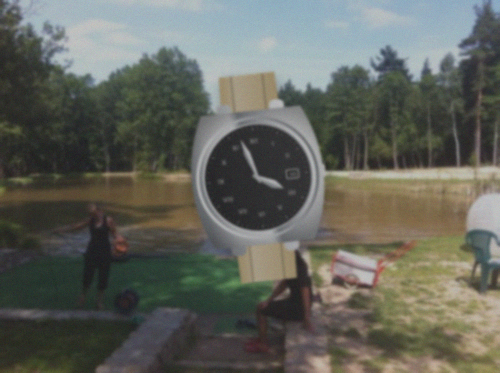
3:57
